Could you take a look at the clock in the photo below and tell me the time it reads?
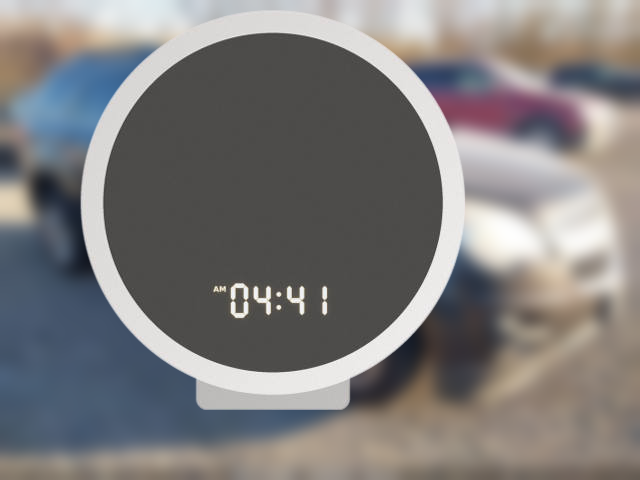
4:41
